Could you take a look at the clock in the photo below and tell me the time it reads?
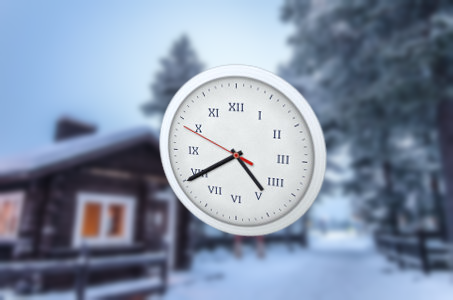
4:39:49
